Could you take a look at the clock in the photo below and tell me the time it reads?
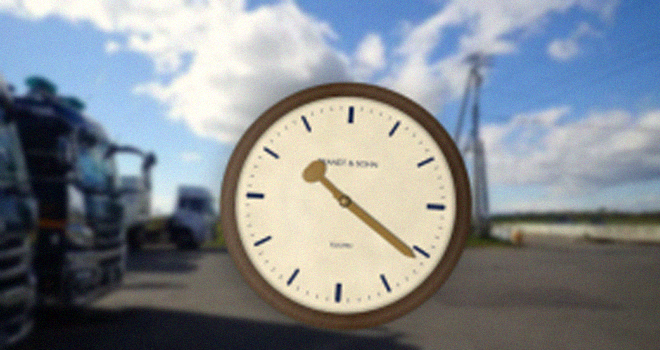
10:21
